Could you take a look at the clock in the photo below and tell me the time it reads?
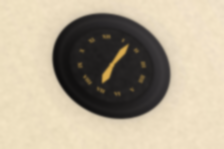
7:07
